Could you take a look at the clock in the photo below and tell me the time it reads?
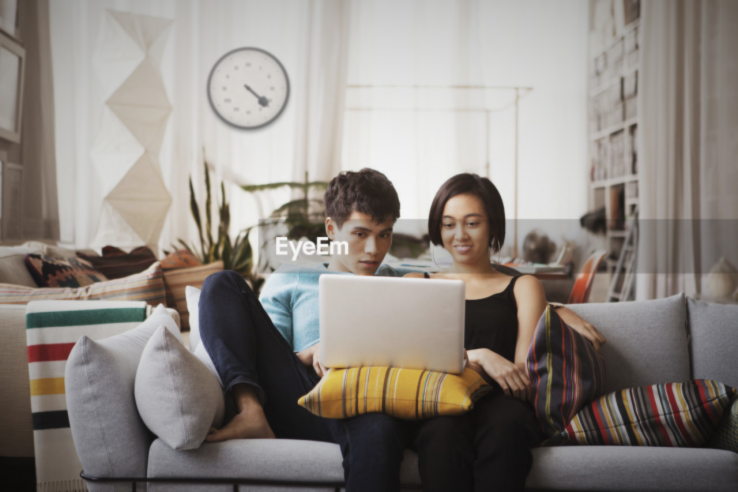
4:22
